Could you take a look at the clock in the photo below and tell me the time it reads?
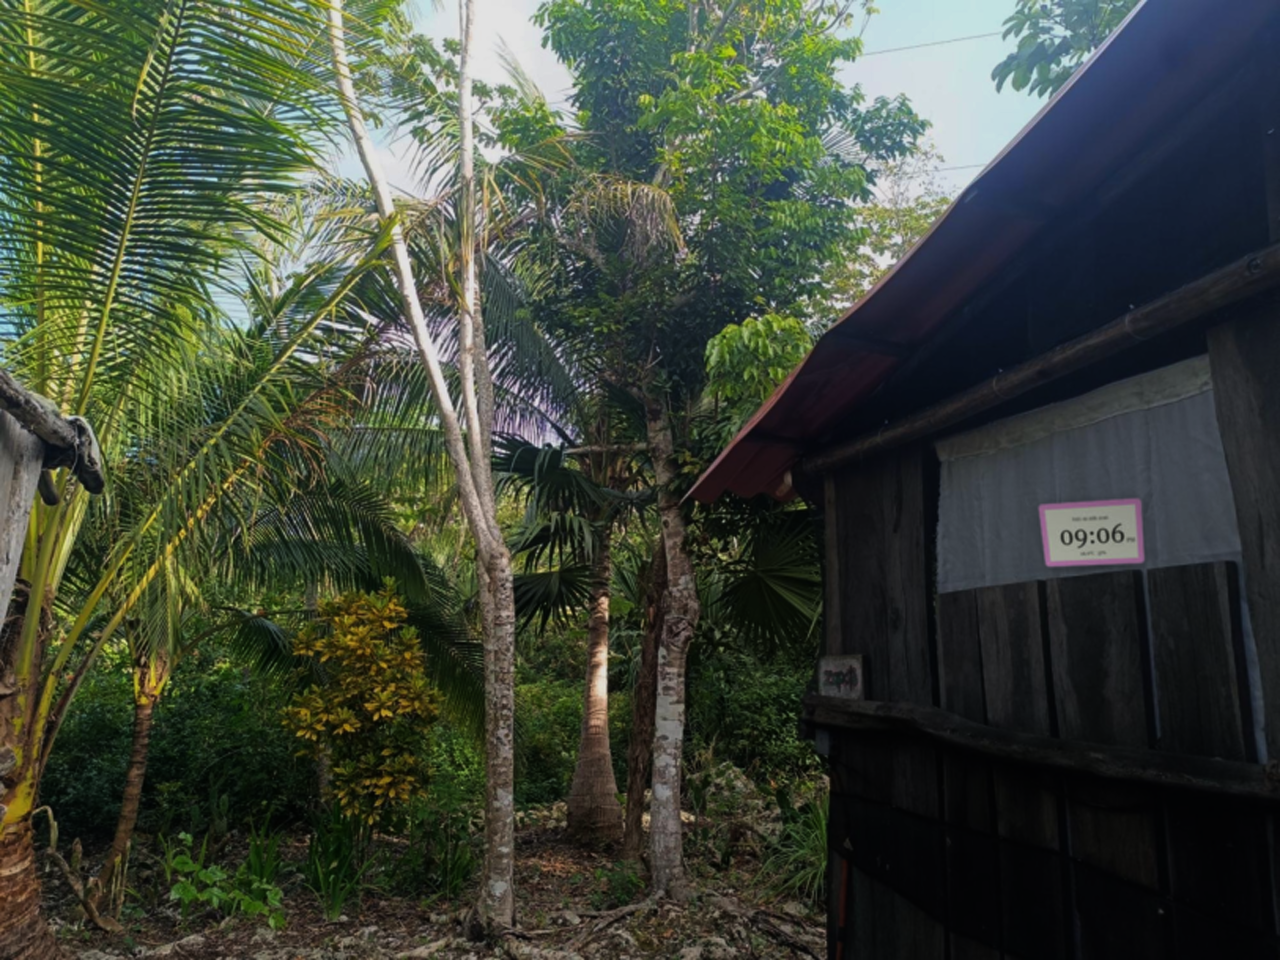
9:06
